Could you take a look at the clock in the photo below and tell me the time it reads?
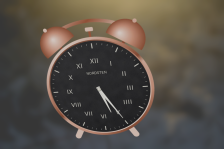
5:25
